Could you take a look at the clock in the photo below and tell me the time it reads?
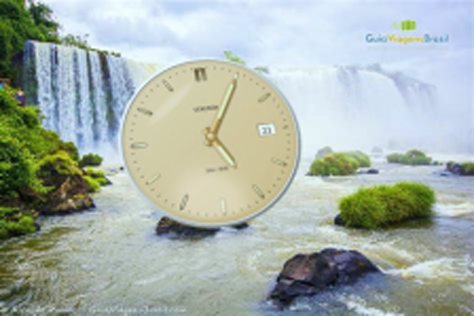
5:05
